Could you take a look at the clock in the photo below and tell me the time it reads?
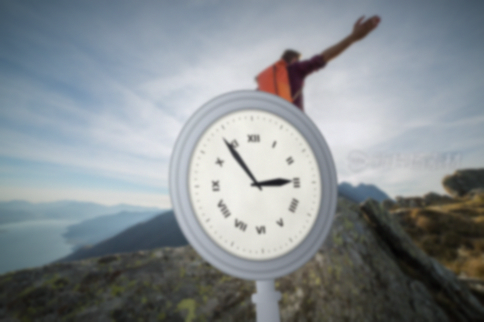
2:54
